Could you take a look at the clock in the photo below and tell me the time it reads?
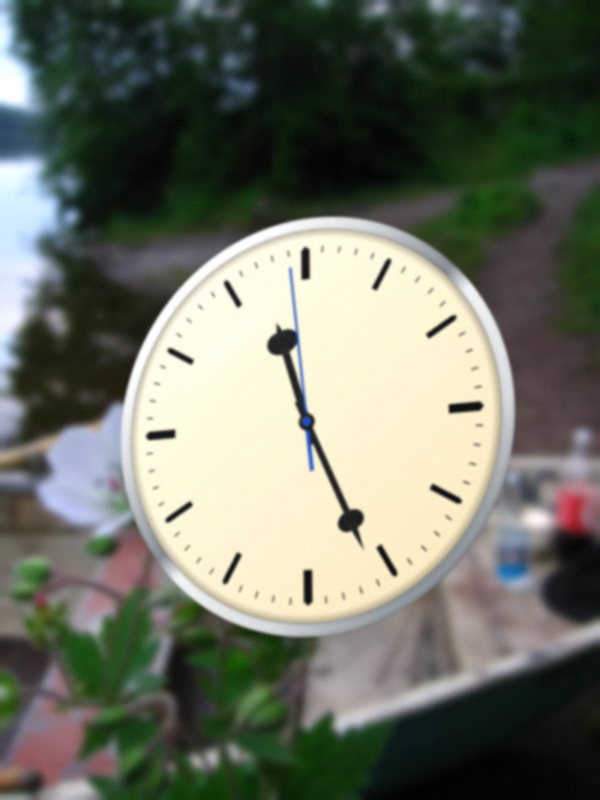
11:25:59
